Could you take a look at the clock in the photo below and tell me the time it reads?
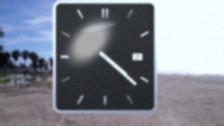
4:22
